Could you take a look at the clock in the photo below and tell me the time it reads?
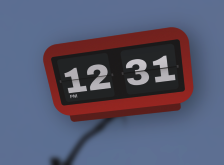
12:31
